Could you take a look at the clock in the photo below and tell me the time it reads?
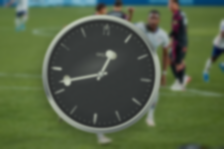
12:42
